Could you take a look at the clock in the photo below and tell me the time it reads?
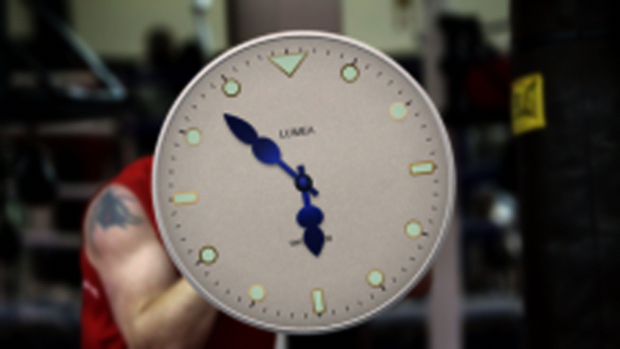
5:53
